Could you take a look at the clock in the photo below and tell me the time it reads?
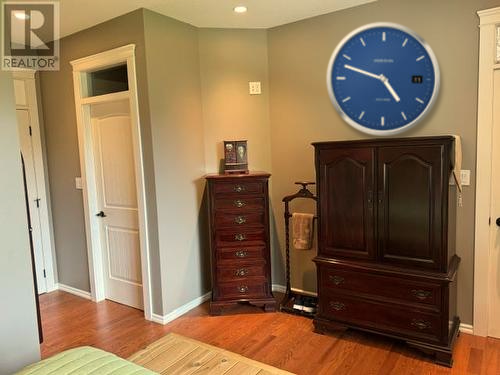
4:48
